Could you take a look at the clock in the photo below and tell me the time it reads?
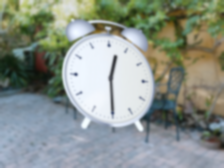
12:30
